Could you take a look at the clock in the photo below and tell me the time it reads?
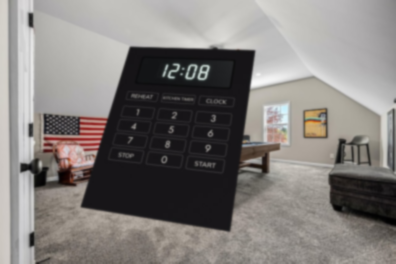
12:08
